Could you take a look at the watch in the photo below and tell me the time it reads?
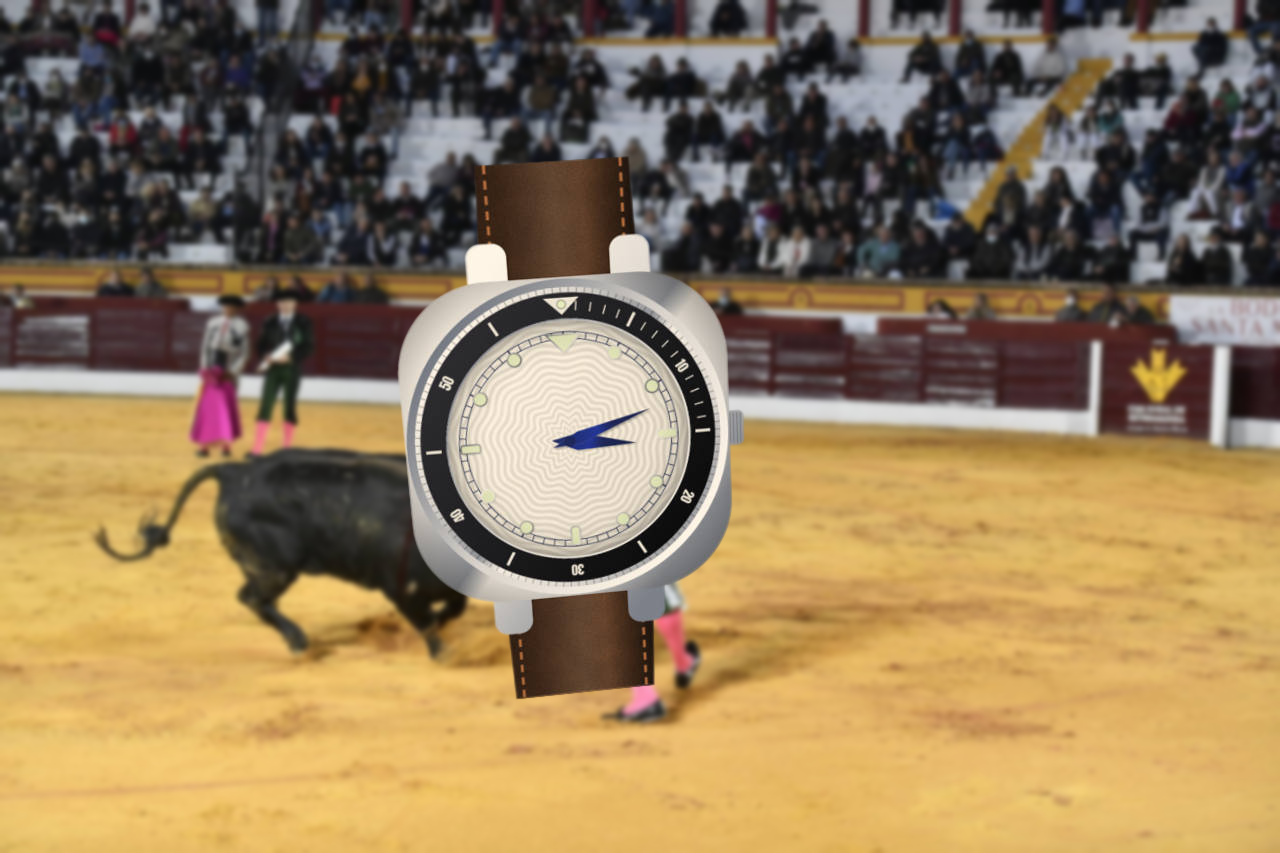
3:12
